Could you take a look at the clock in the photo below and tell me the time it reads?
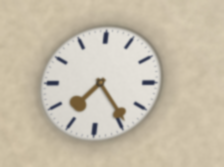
7:24
